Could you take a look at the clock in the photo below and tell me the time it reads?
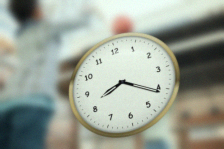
8:21
